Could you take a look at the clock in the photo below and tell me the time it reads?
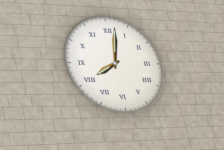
8:02
